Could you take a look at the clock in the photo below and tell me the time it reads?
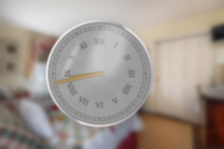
8:43
